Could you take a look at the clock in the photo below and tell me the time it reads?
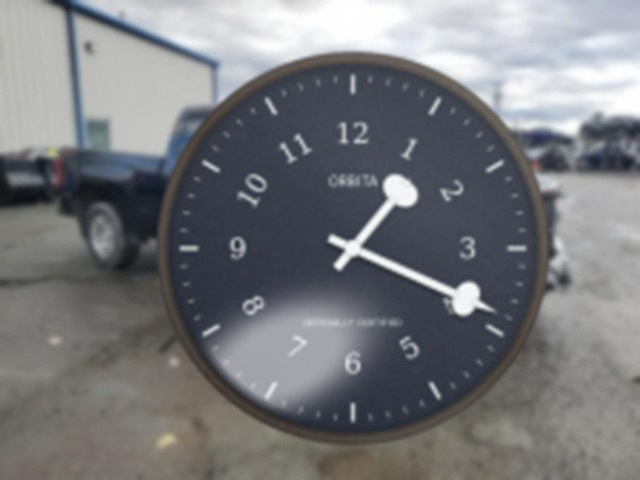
1:19
